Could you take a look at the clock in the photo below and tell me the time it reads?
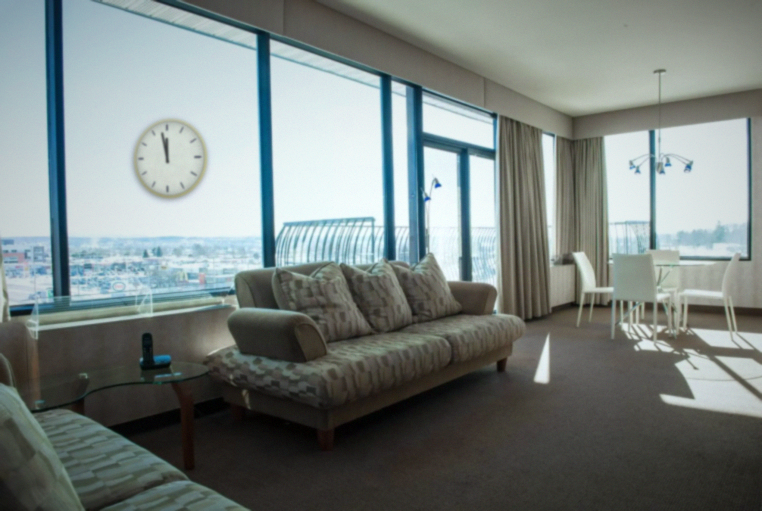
11:58
